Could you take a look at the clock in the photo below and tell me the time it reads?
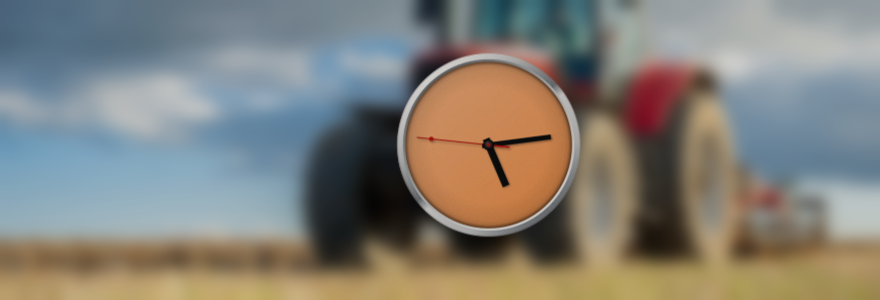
5:13:46
